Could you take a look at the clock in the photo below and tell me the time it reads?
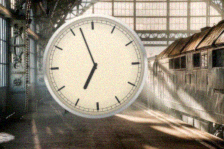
6:57
